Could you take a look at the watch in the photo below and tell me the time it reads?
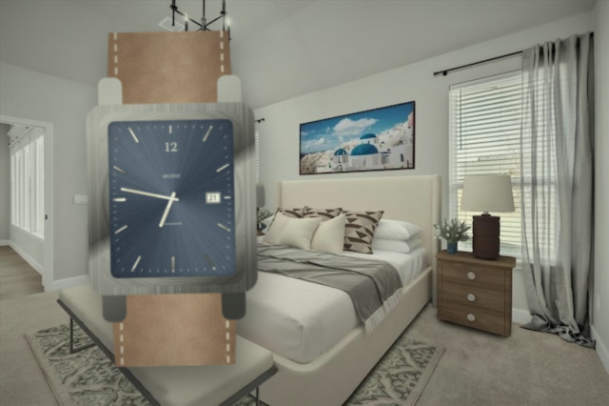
6:47
